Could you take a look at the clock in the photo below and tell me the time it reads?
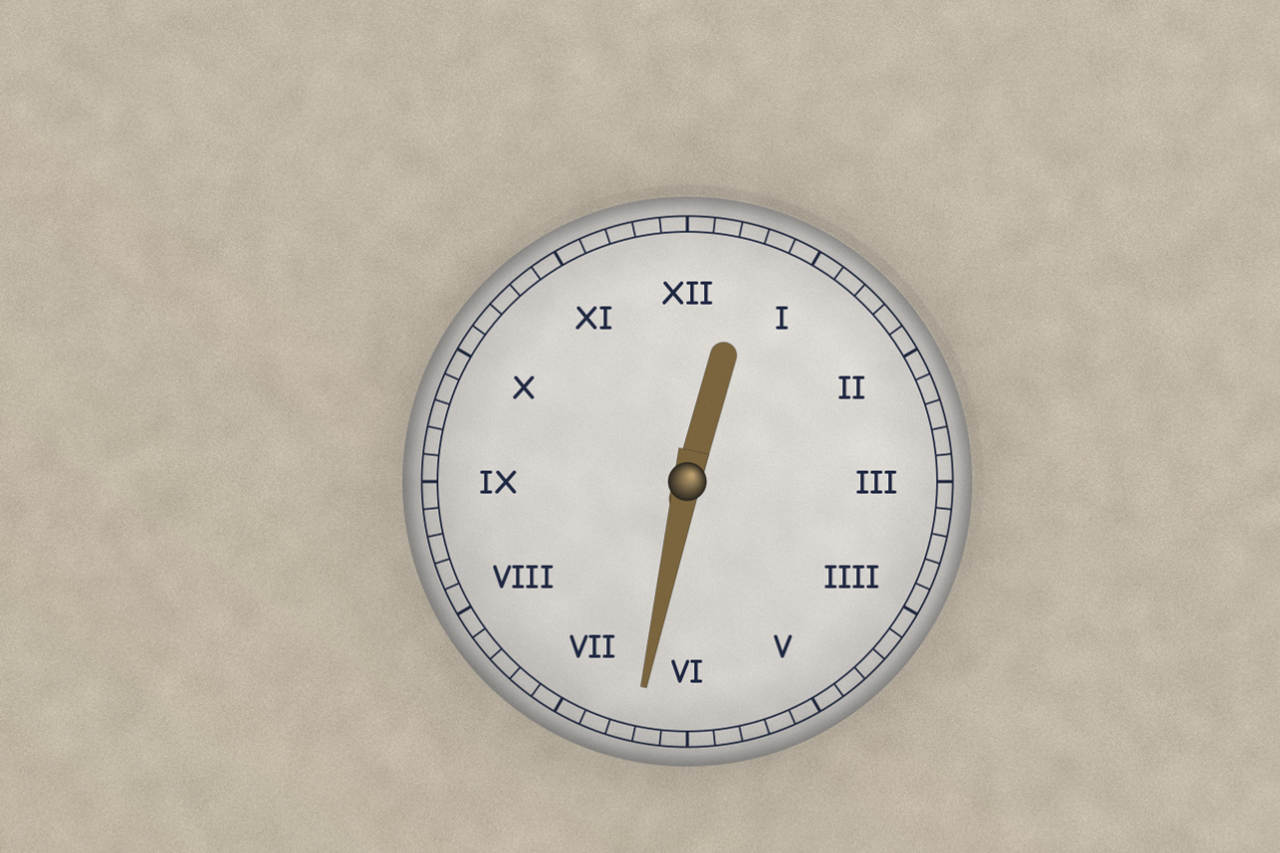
12:32
